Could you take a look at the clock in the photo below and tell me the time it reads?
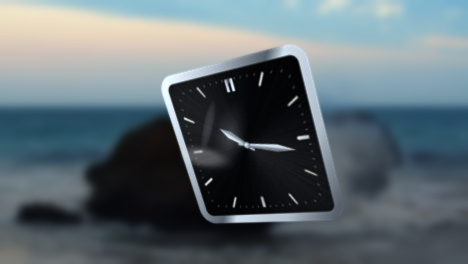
10:17
